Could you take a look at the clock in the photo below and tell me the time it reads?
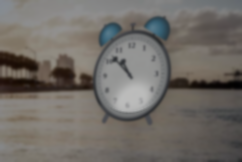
10:52
